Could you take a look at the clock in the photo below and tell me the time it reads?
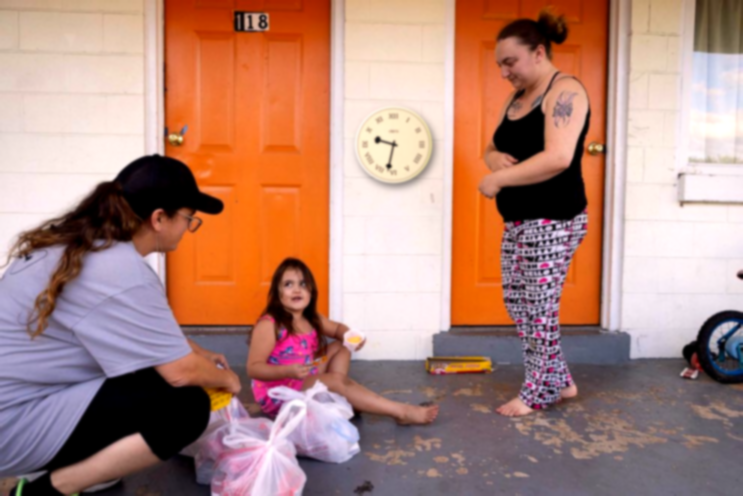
9:32
